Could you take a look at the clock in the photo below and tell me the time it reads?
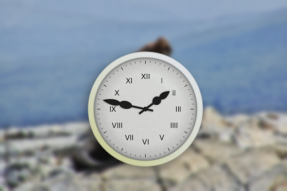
1:47
